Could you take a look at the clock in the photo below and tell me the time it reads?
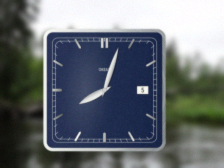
8:03
